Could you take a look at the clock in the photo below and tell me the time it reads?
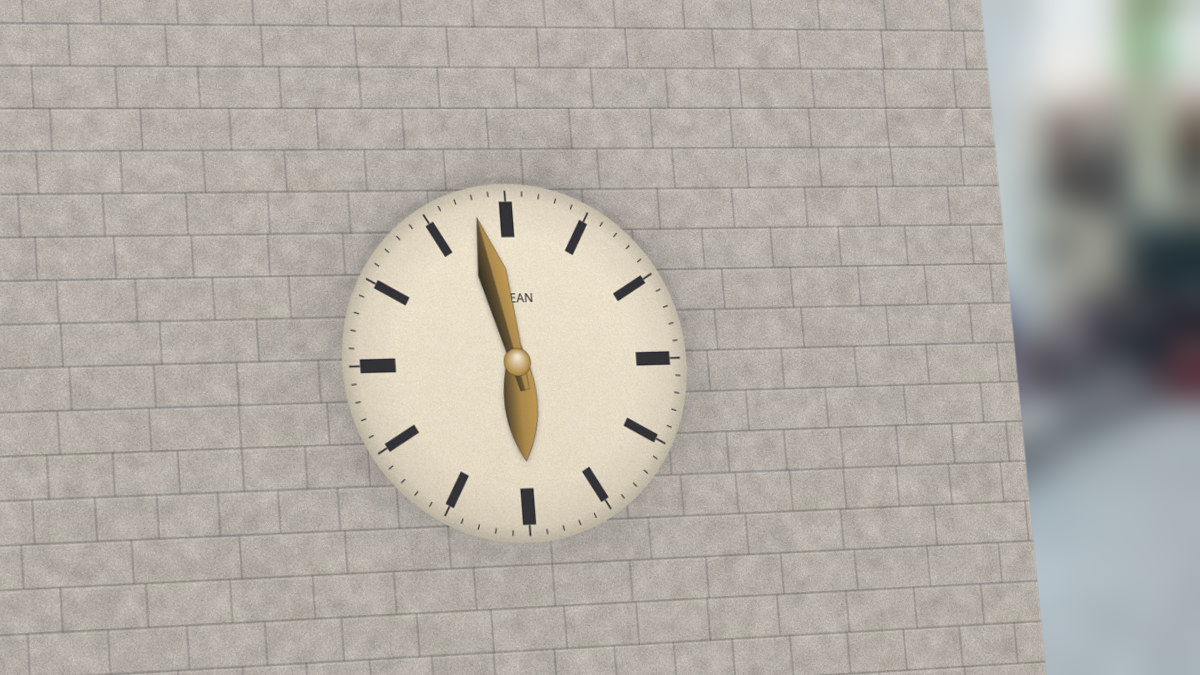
5:58
